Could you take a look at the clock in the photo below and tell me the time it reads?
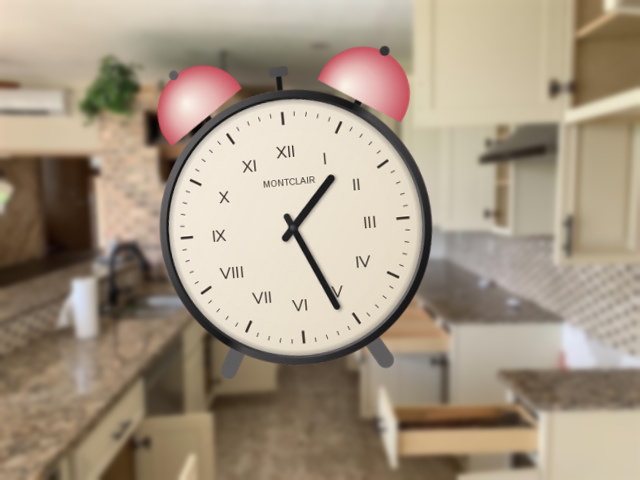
1:26
